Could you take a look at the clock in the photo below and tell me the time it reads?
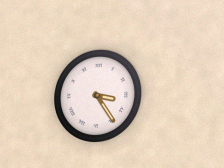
3:24
